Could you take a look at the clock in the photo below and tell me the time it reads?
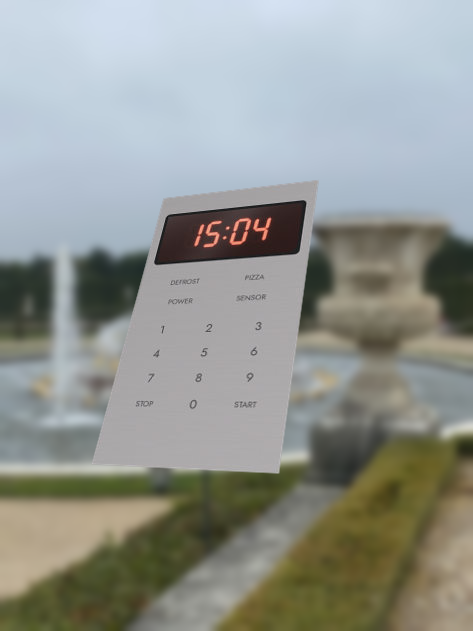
15:04
